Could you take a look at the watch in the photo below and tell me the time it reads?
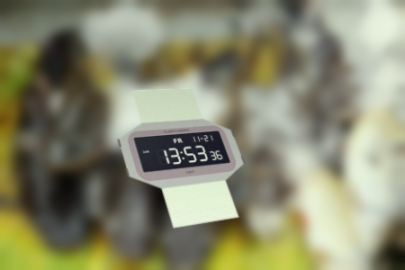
13:53:36
